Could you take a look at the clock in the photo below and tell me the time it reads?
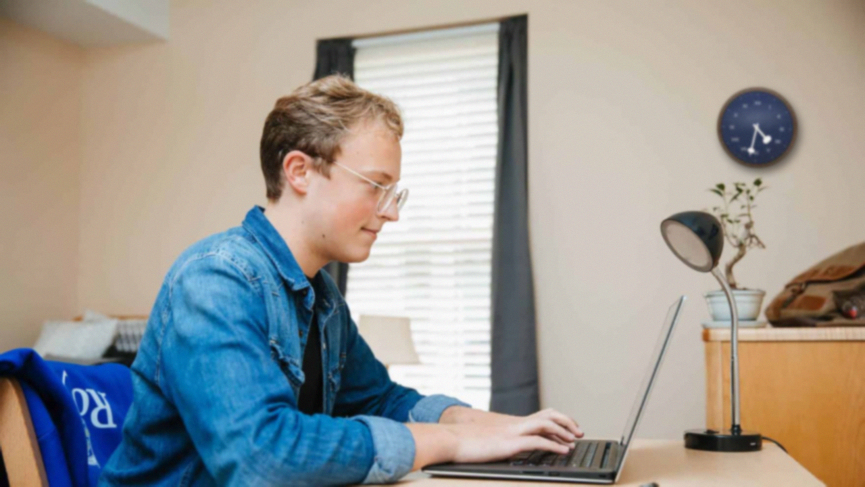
4:32
